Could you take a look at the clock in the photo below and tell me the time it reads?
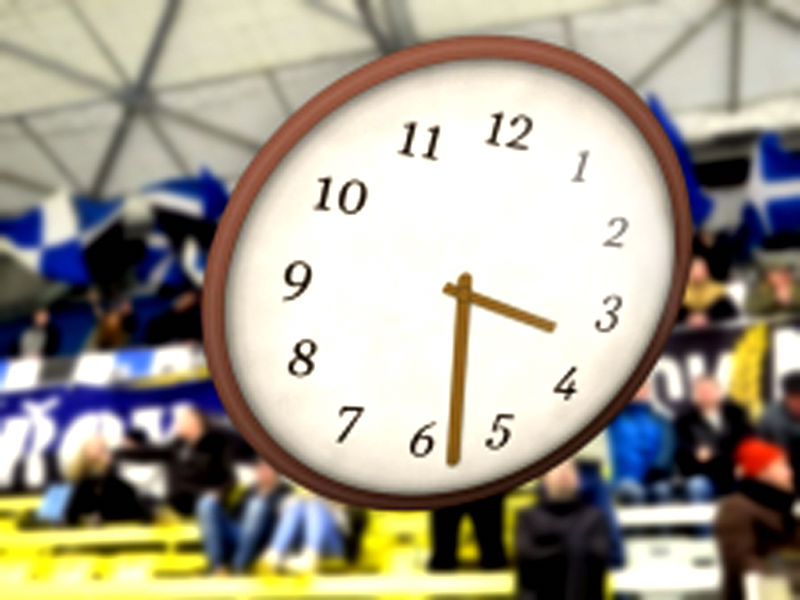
3:28
